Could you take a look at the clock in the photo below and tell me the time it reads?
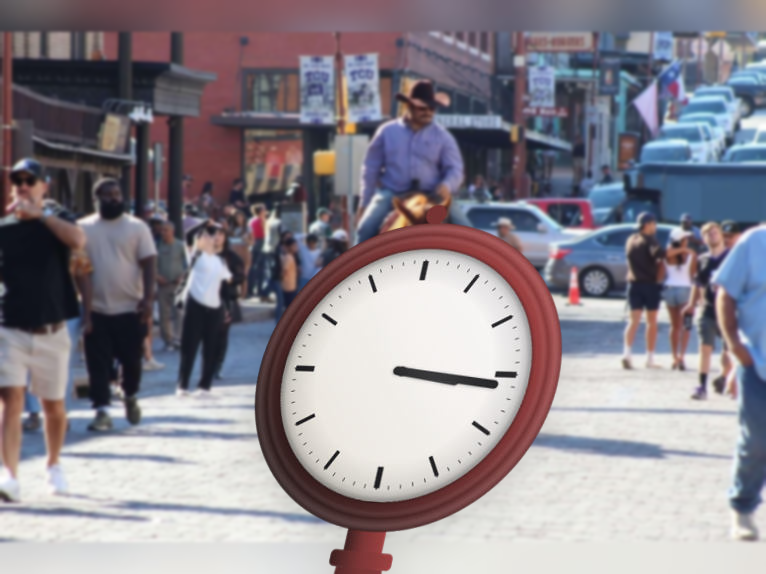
3:16
